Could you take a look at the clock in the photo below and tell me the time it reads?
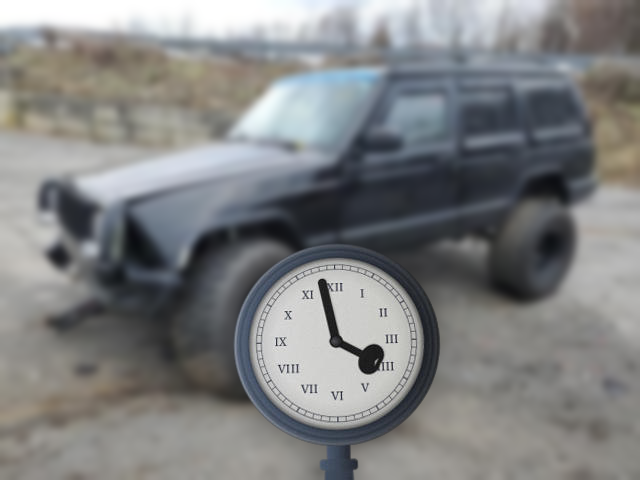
3:58
